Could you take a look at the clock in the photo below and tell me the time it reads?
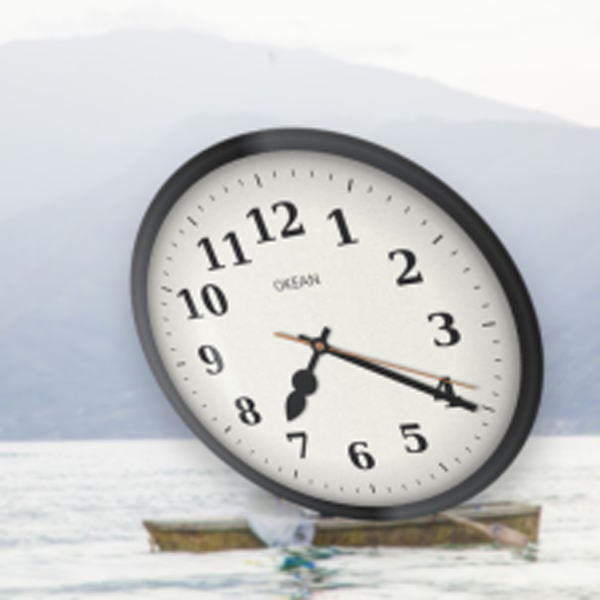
7:20:19
